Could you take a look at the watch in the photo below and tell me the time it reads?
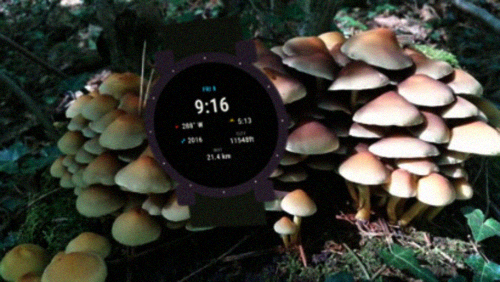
9:16
